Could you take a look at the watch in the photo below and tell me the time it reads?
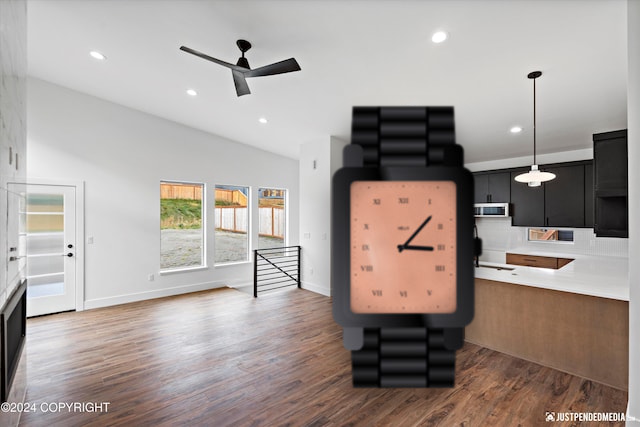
3:07
